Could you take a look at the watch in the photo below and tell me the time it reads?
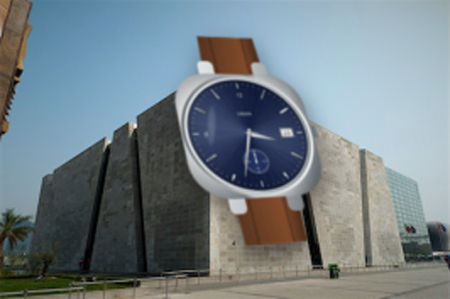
3:33
